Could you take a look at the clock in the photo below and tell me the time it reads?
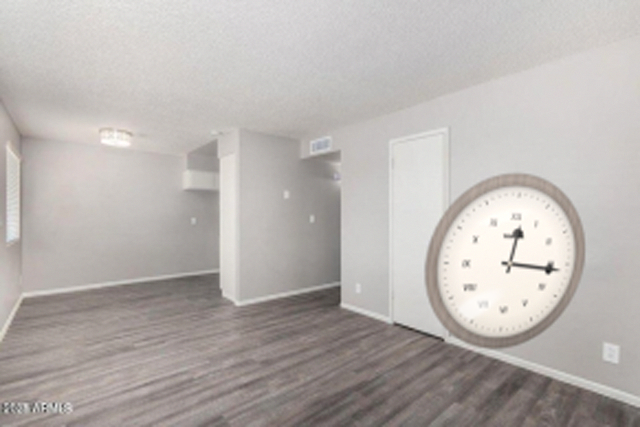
12:16
